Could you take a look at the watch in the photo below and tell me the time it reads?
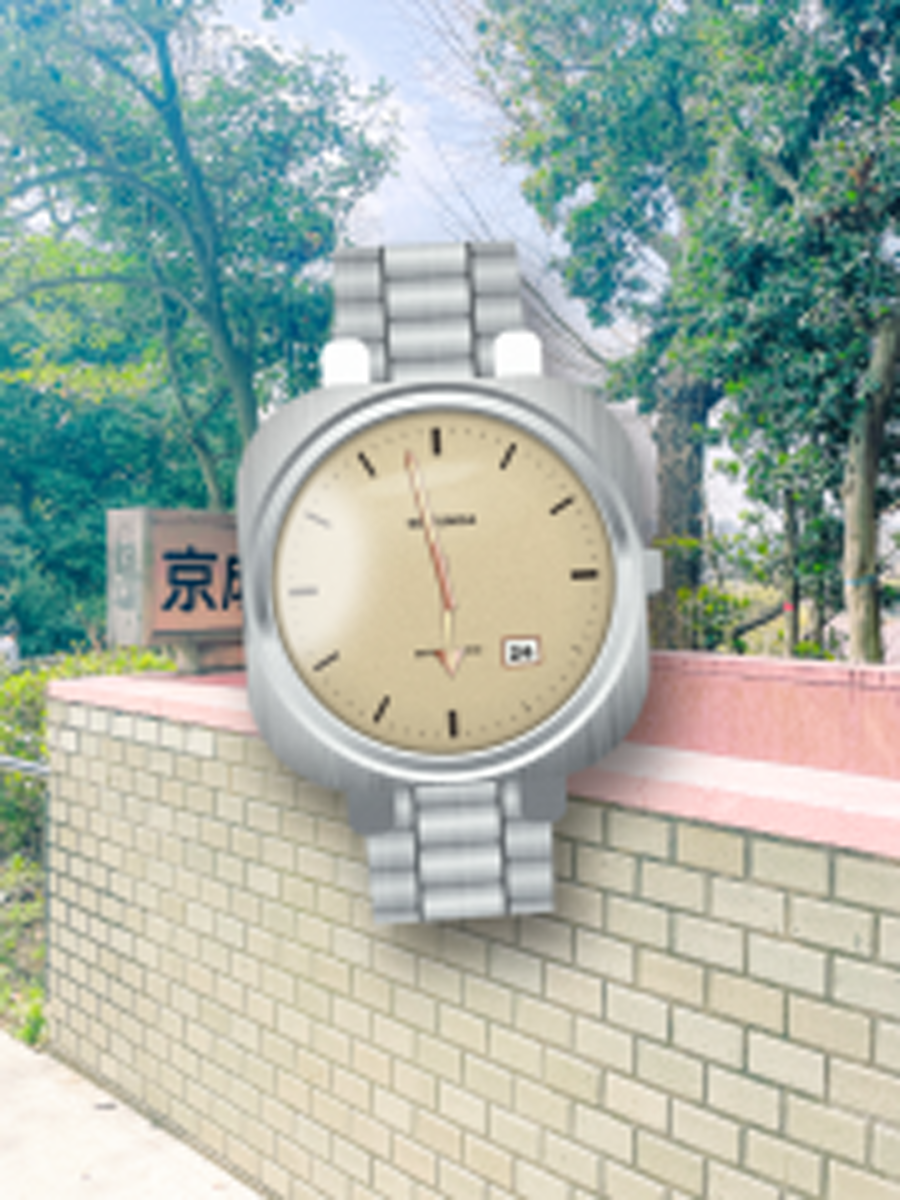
5:58
